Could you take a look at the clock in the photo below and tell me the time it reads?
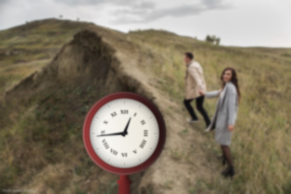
12:44
